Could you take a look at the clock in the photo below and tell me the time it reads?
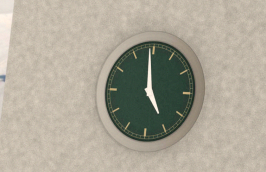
4:59
